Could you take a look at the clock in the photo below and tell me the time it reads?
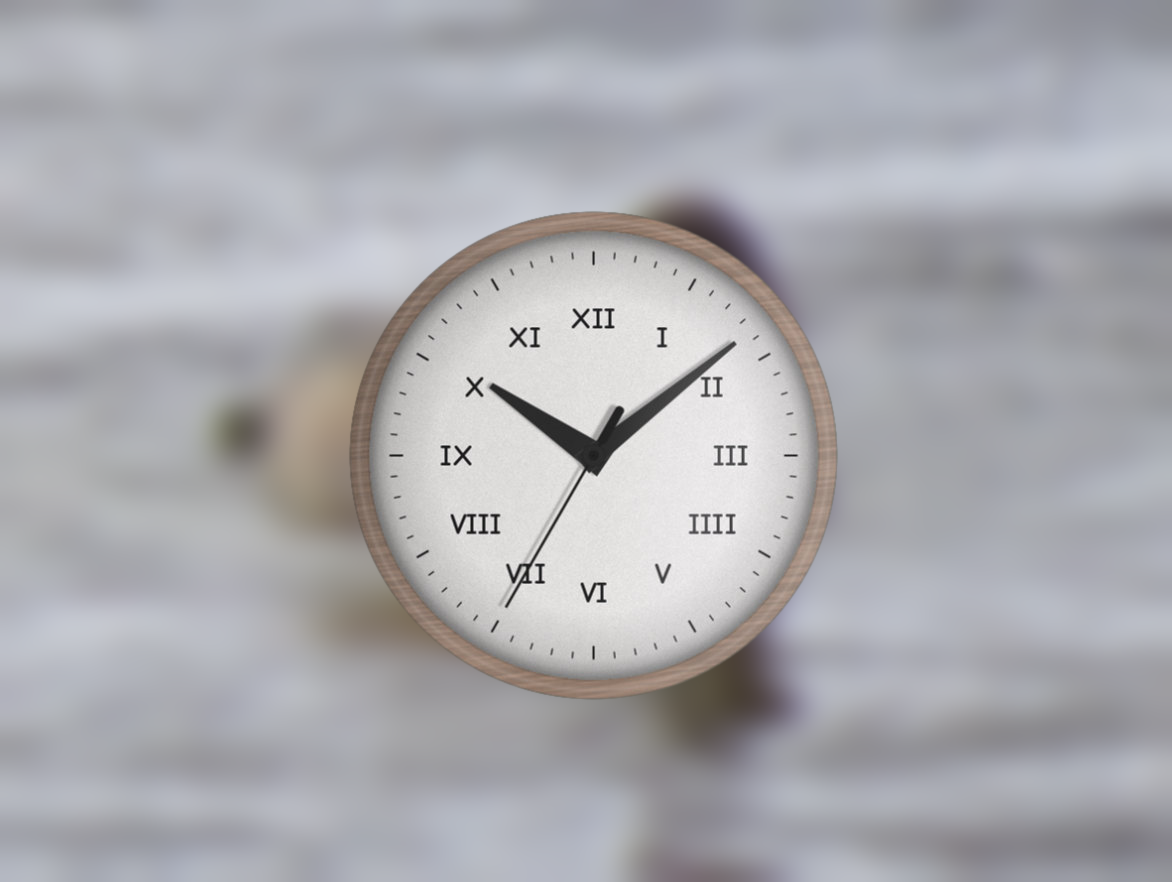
10:08:35
